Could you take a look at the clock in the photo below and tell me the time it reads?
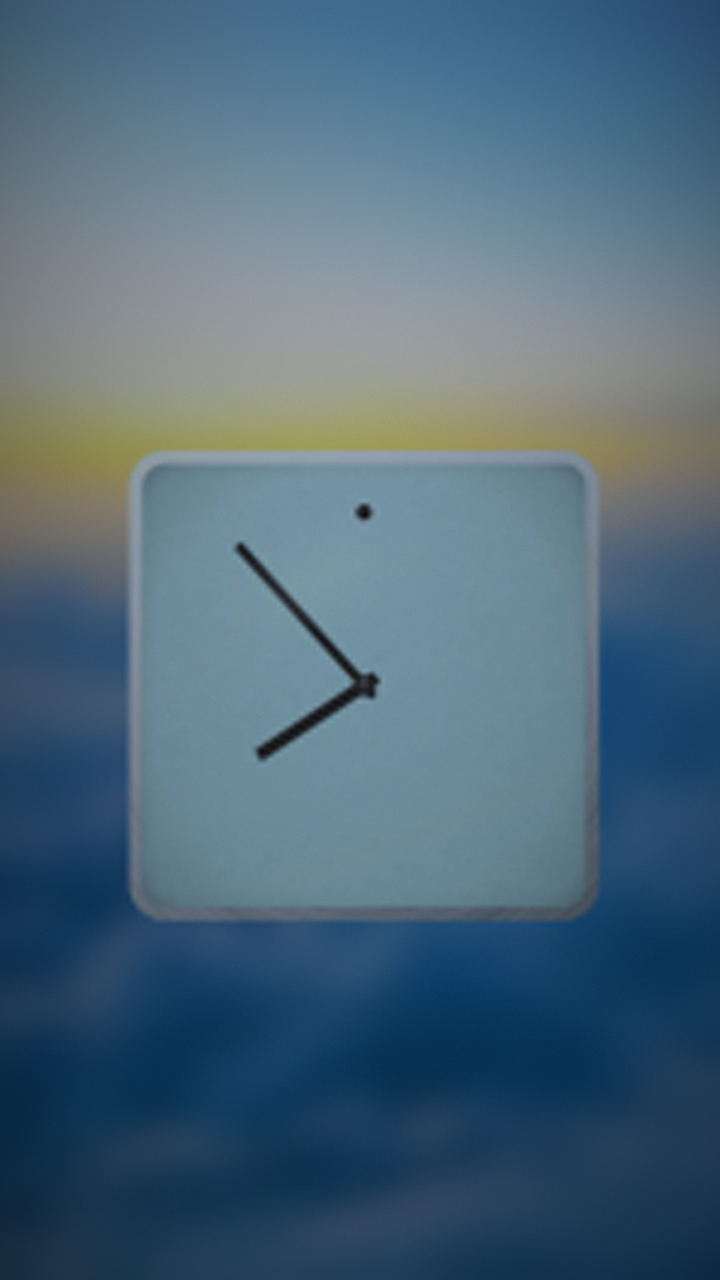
7:53
